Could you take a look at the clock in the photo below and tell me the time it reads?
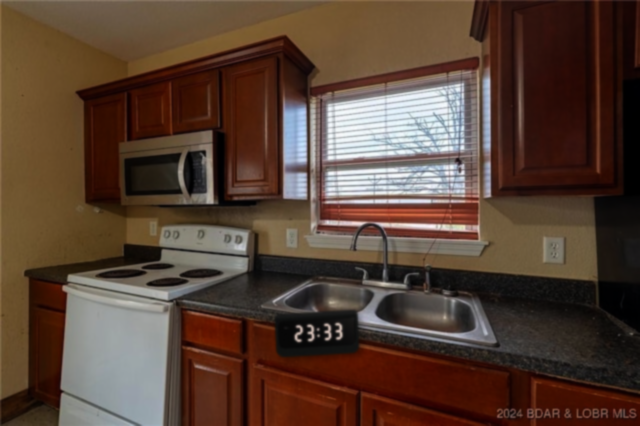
23:33
